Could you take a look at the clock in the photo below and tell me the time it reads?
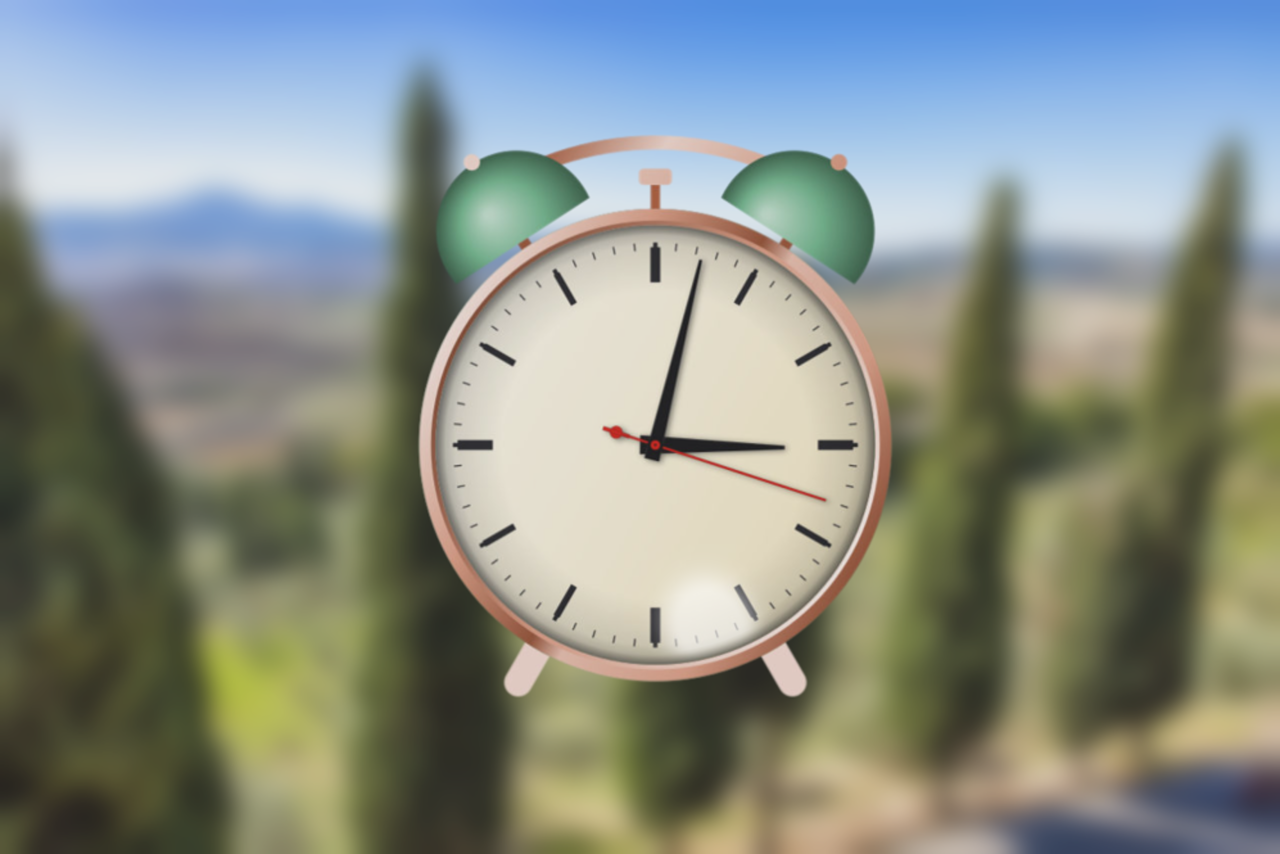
3:02:18
